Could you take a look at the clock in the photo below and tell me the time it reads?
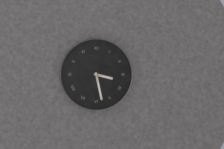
3:28
